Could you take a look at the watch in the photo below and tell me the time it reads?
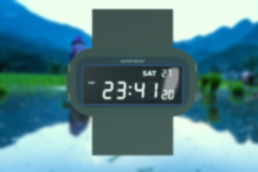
23:41
